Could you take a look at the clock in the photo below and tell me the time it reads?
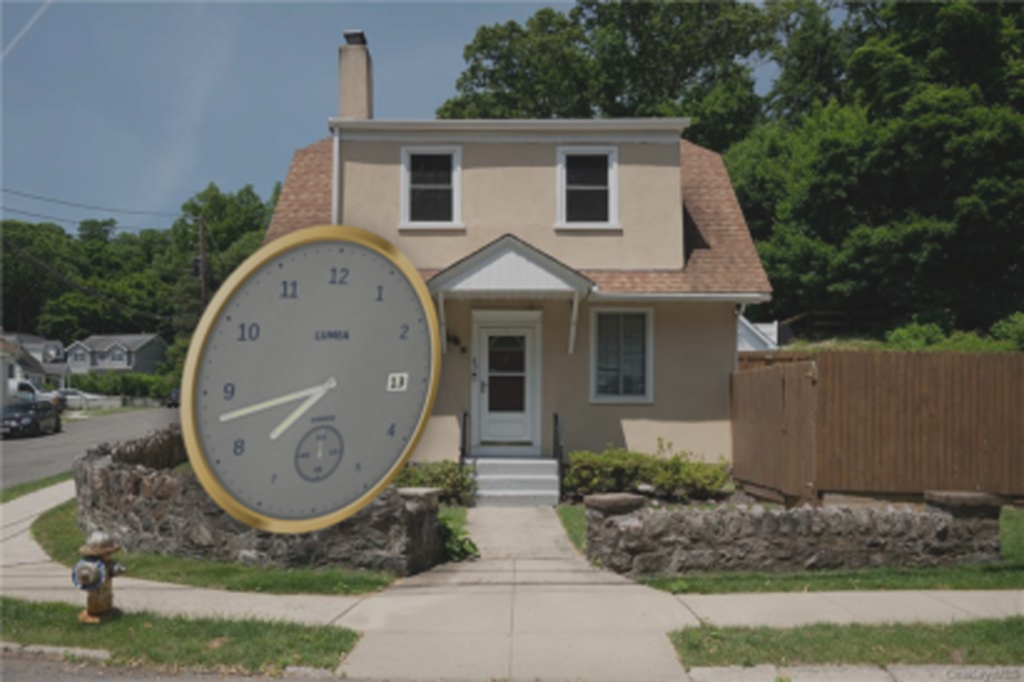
7:43
